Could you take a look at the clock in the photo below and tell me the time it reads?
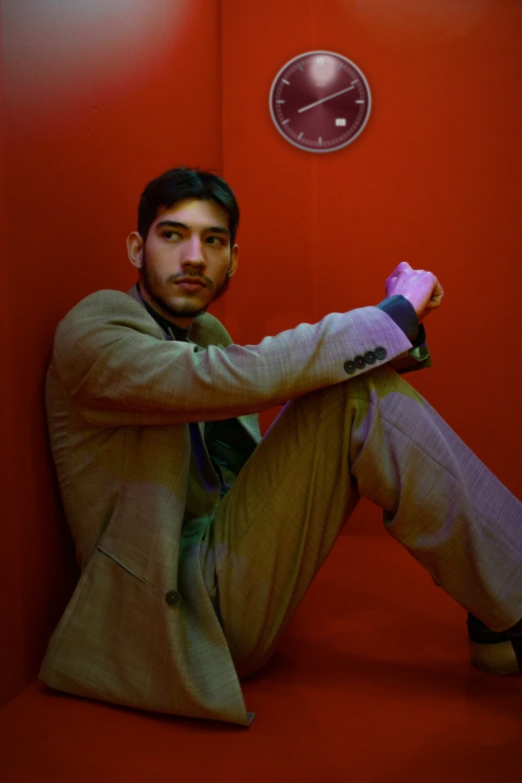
8:11
